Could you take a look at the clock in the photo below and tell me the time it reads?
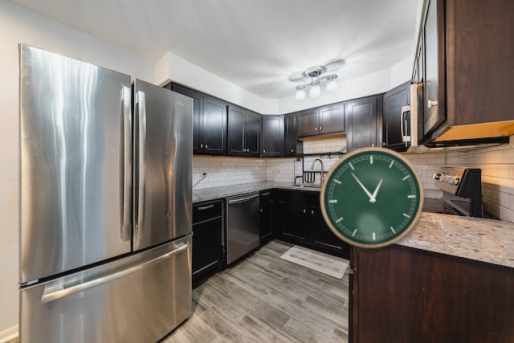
12:54
